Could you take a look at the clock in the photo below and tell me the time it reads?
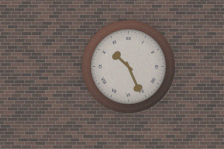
10:26
